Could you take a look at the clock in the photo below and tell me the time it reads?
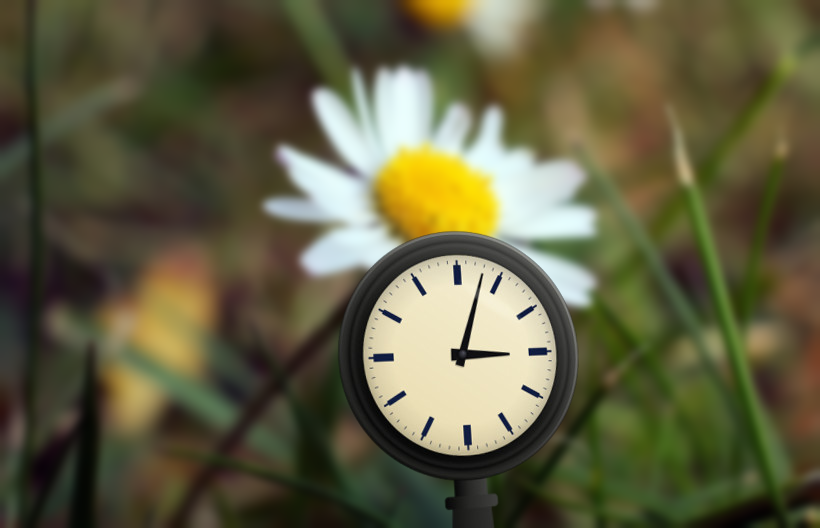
3:03
